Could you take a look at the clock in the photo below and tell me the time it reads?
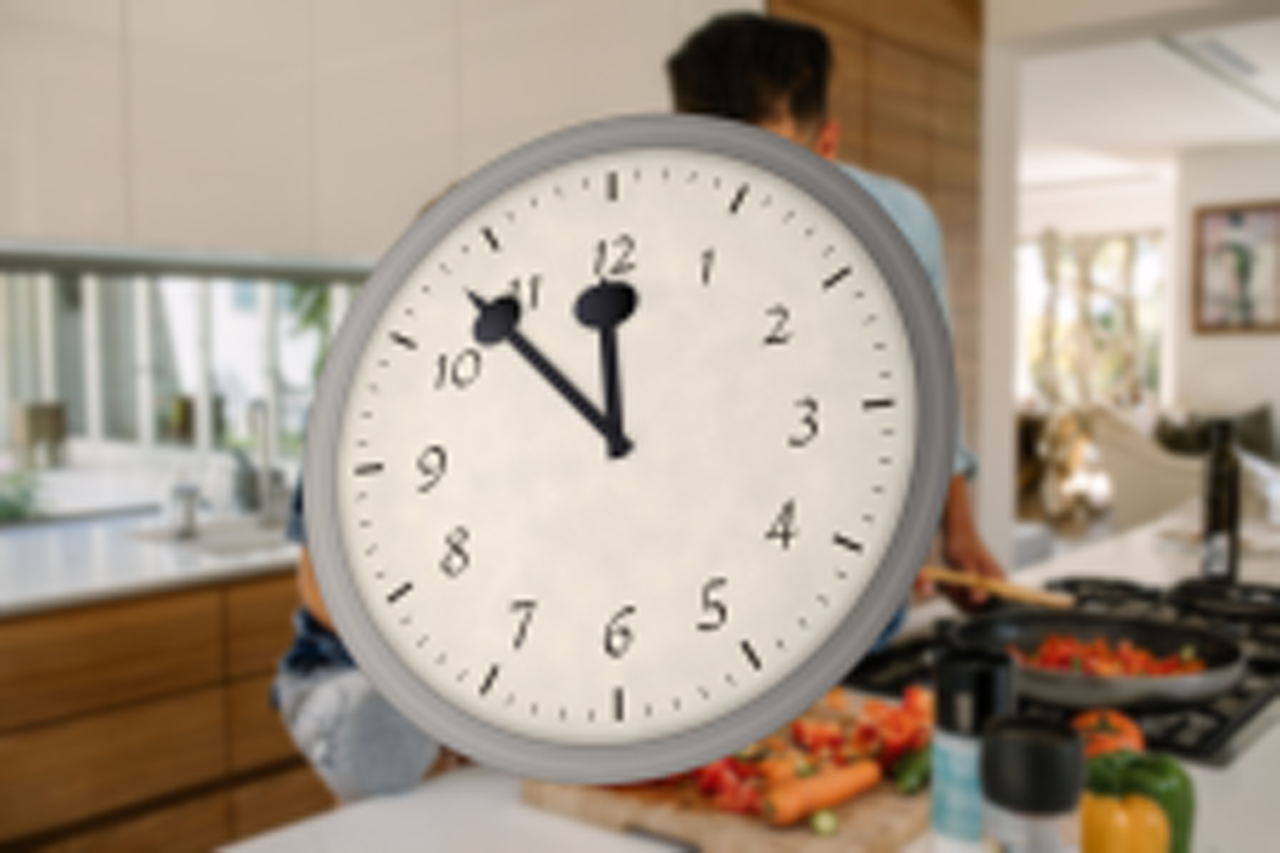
11:53
